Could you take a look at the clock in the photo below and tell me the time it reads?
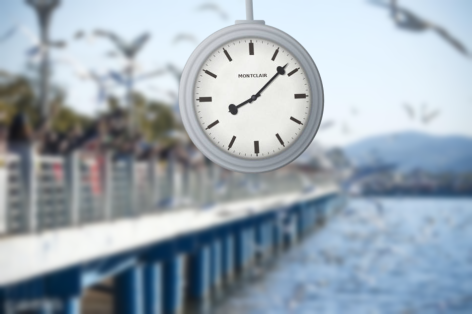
8:08
